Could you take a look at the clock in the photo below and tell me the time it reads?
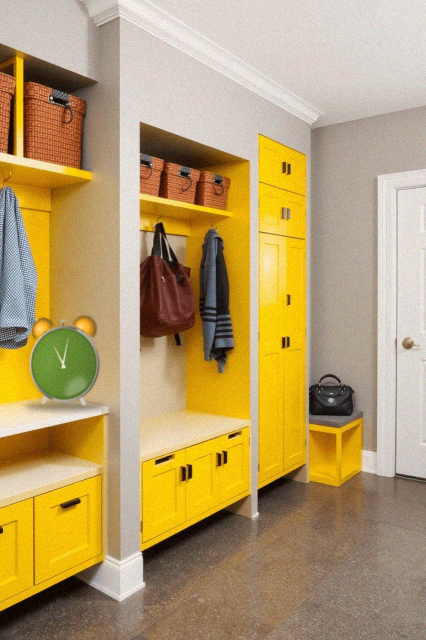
11:02
